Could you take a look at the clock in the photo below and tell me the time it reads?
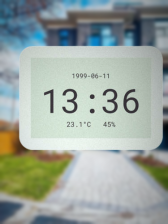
13:36
